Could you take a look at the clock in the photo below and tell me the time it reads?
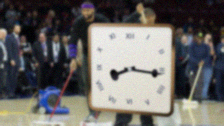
8:16
